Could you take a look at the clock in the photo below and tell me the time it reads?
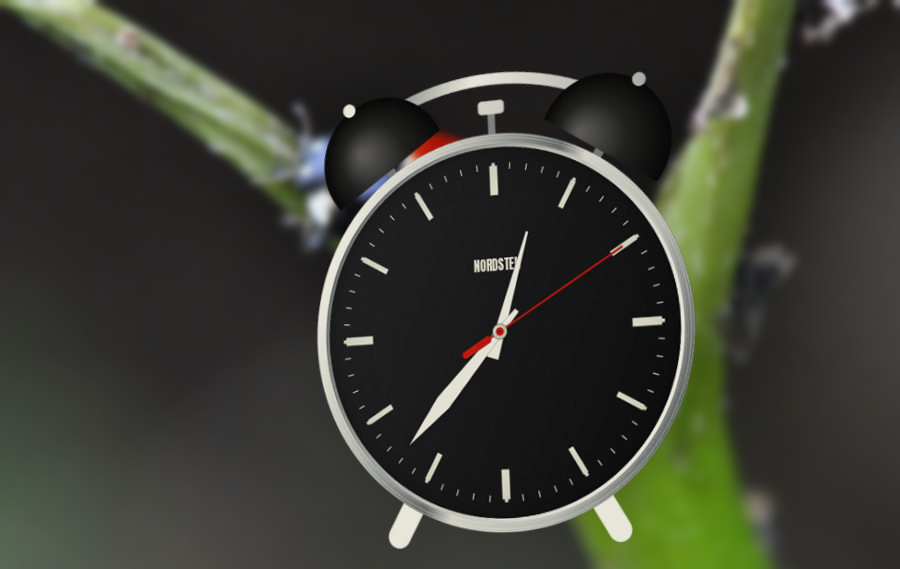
12:37:10
